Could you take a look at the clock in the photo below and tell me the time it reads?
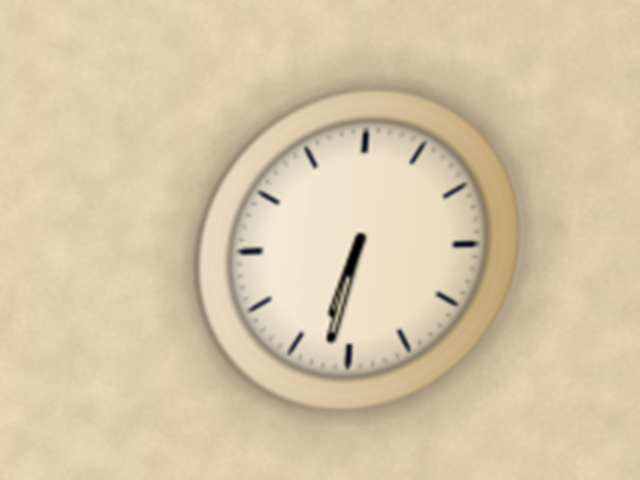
6:32
